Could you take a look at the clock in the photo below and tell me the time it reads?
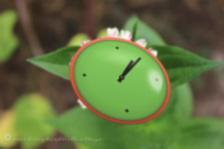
1:07
